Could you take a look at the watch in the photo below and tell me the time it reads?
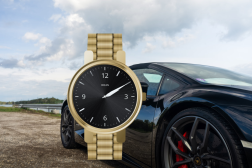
2:10
